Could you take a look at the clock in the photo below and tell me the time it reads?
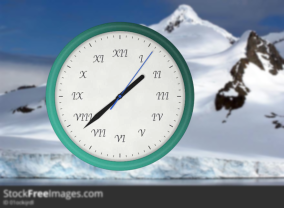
1:38:06
